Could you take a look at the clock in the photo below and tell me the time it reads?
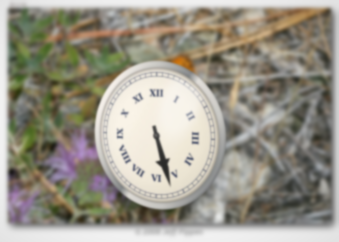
5:27
